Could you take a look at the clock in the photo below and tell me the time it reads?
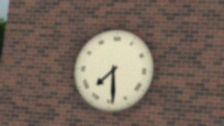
7:29
